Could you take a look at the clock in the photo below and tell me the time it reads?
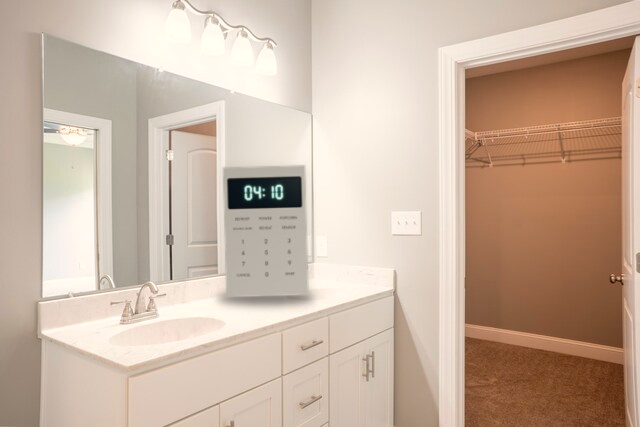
4:10
